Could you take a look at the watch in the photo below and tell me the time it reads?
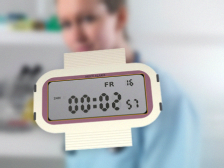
0:02:57
